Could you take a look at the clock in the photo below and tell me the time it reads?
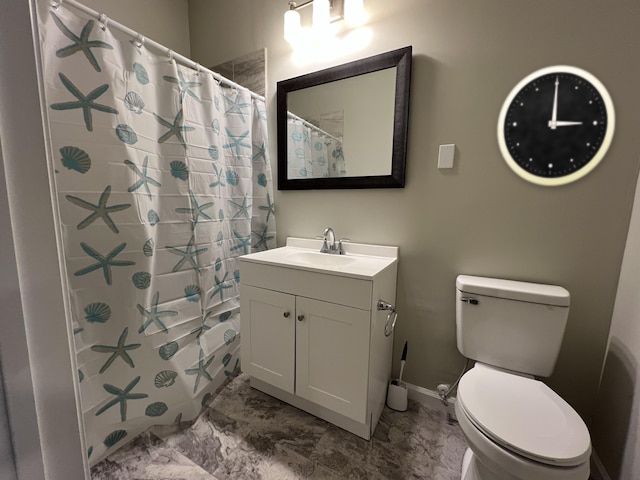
3:00
